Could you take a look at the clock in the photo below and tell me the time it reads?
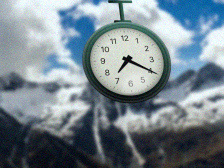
7:20
